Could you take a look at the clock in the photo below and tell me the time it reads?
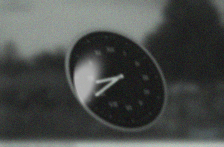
8:40
